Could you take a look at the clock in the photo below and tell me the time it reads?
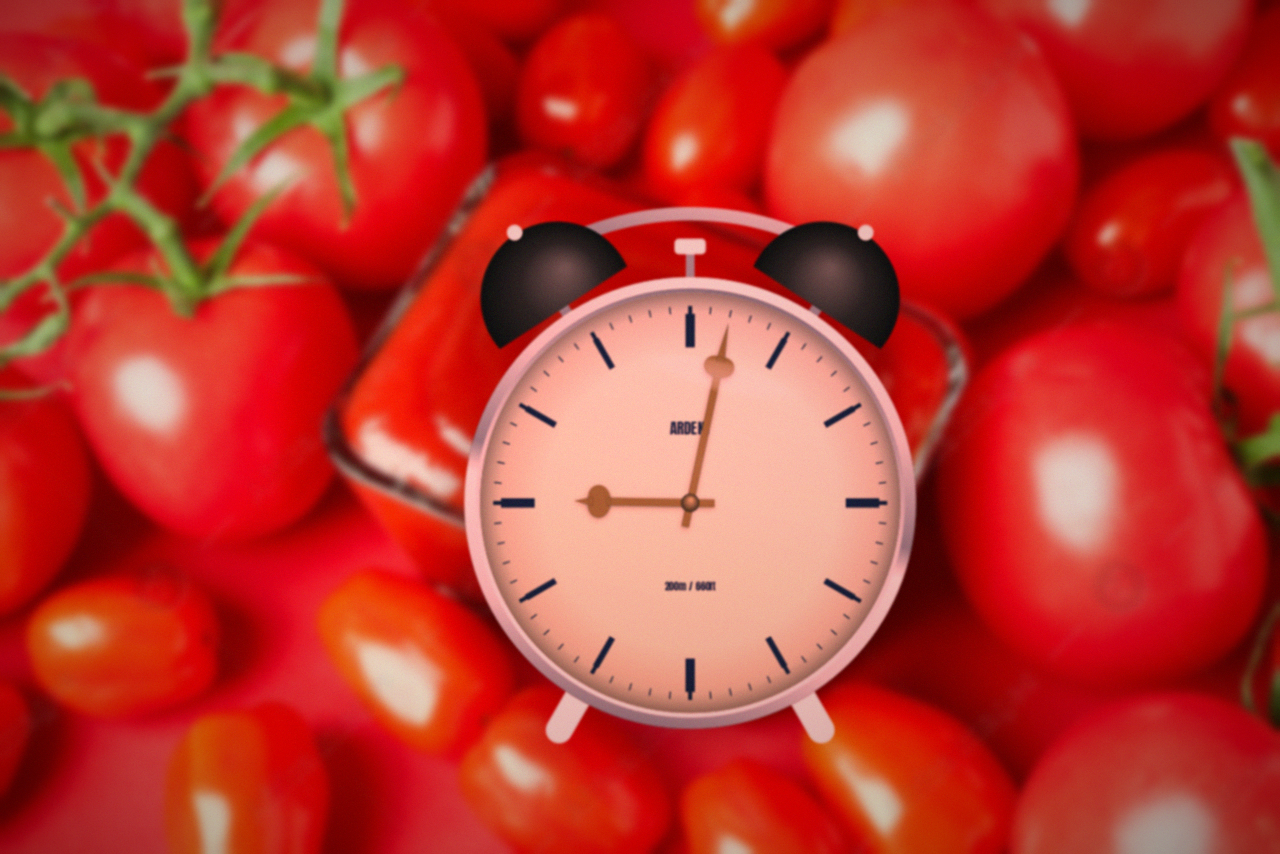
9:02
